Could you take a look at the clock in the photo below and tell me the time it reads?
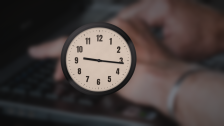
9:16
